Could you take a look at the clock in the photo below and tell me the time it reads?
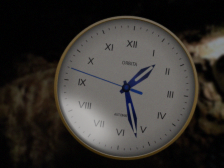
1:26:47
